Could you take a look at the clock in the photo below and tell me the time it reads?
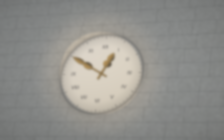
12:50
